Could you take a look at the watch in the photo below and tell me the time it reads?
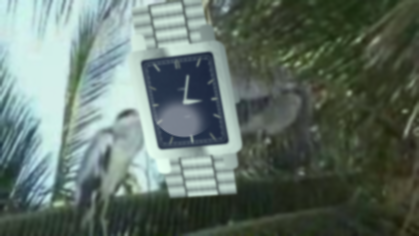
3:03
